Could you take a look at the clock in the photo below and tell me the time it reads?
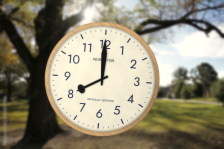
8:00
